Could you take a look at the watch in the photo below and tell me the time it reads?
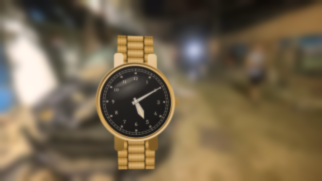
5:10
